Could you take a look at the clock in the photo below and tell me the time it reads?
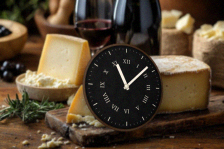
11:08
